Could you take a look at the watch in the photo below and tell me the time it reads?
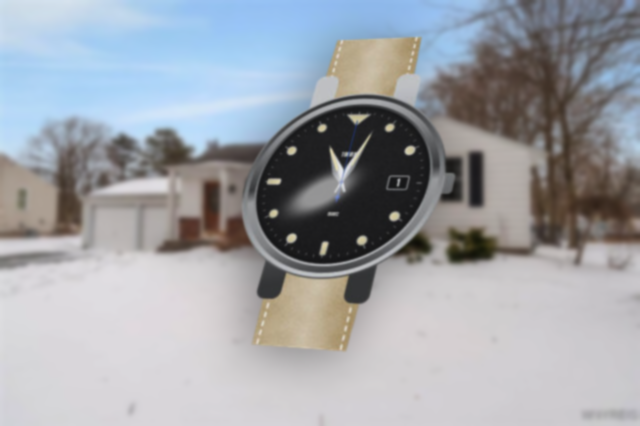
11:03:00
